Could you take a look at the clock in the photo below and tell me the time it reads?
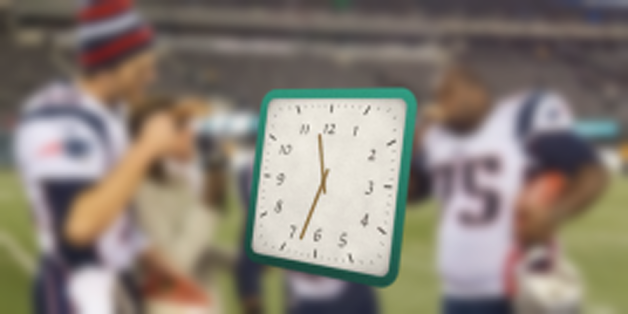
11:33
